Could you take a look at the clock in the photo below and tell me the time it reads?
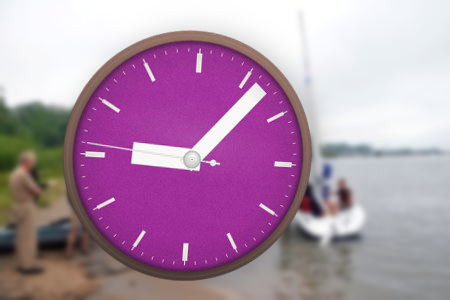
9:06:46
